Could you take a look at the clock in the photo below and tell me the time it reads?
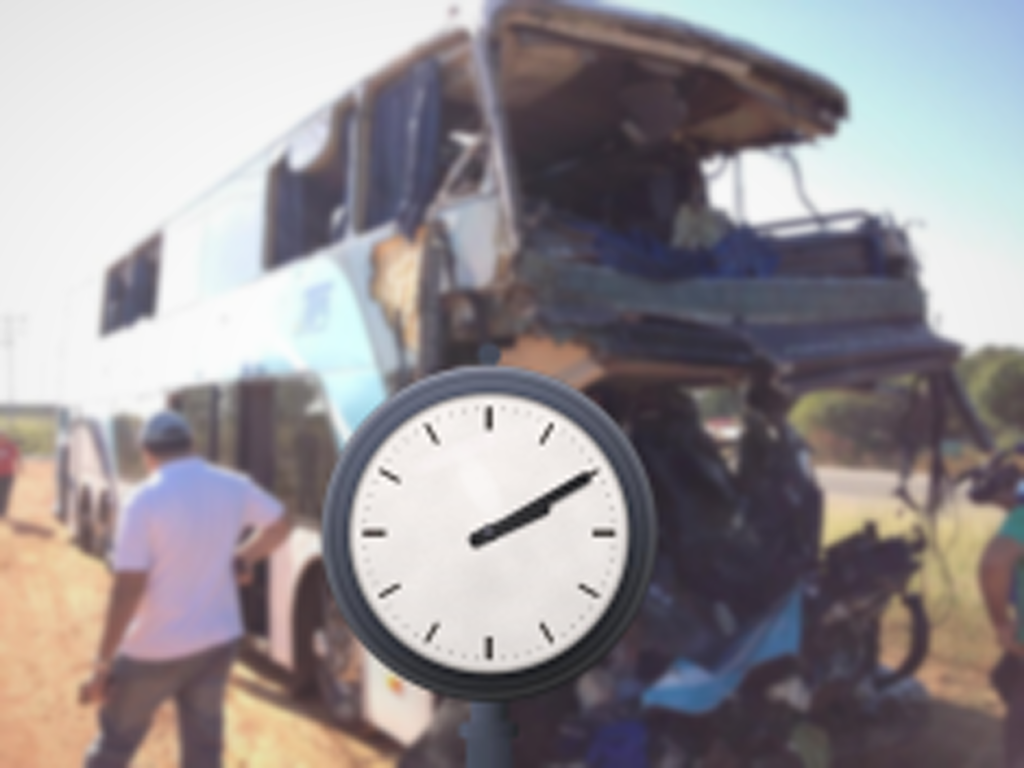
2:10
